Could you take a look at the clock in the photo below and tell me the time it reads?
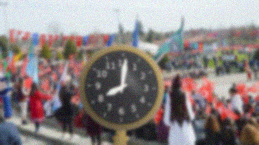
8:01
